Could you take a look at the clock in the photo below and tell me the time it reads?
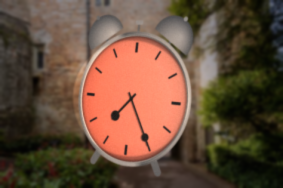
7:25
